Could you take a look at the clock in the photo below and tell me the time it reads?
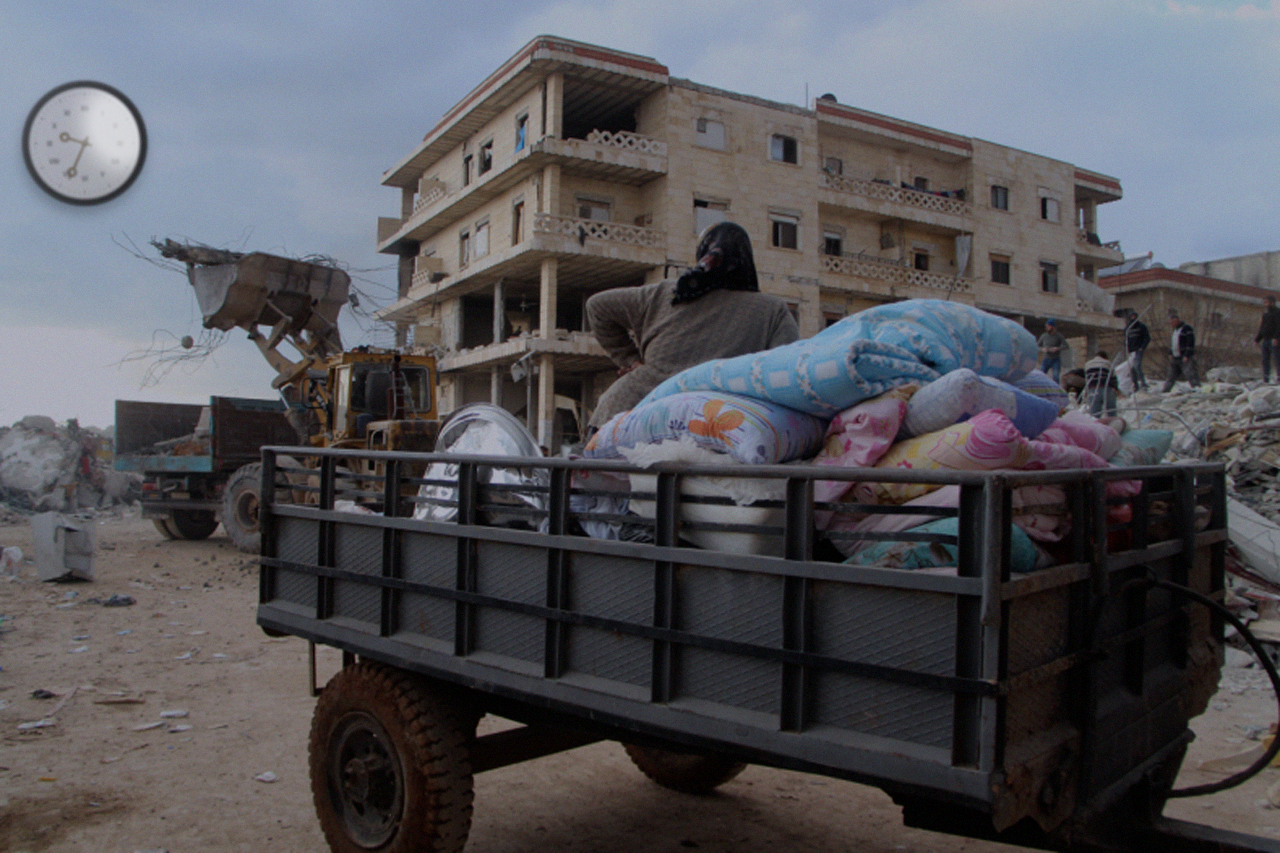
9:34
